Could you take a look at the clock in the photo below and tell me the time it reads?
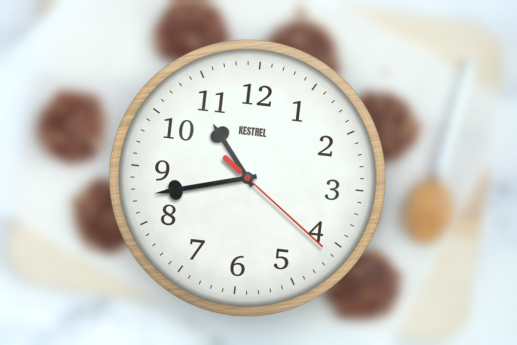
10:42:21
